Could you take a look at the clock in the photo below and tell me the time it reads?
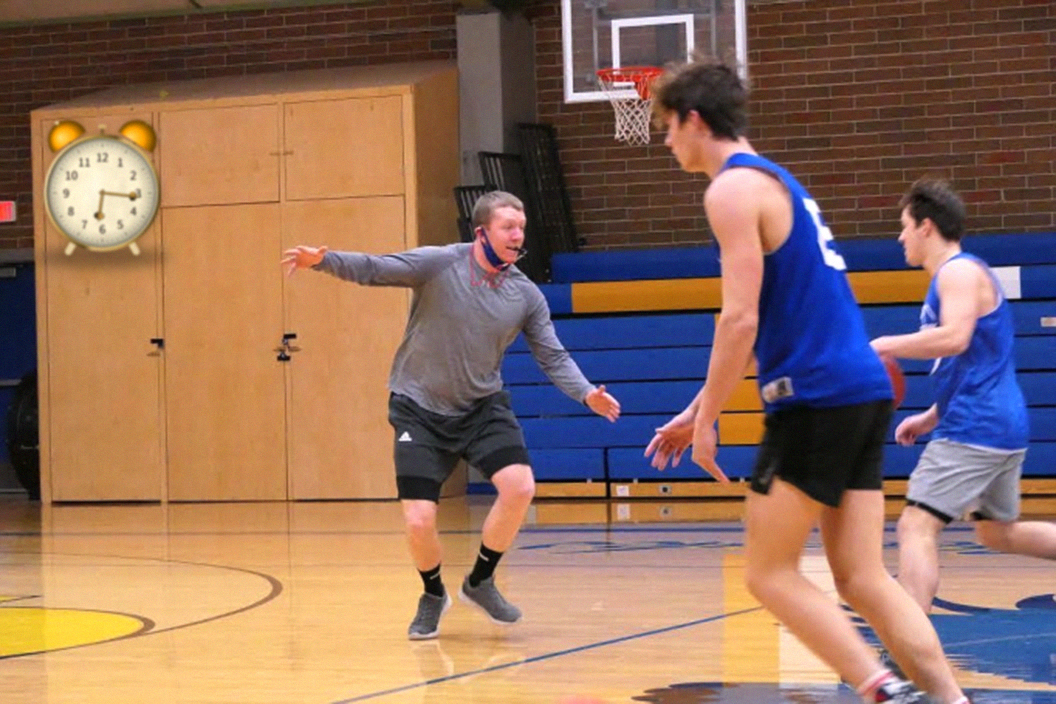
6:16
